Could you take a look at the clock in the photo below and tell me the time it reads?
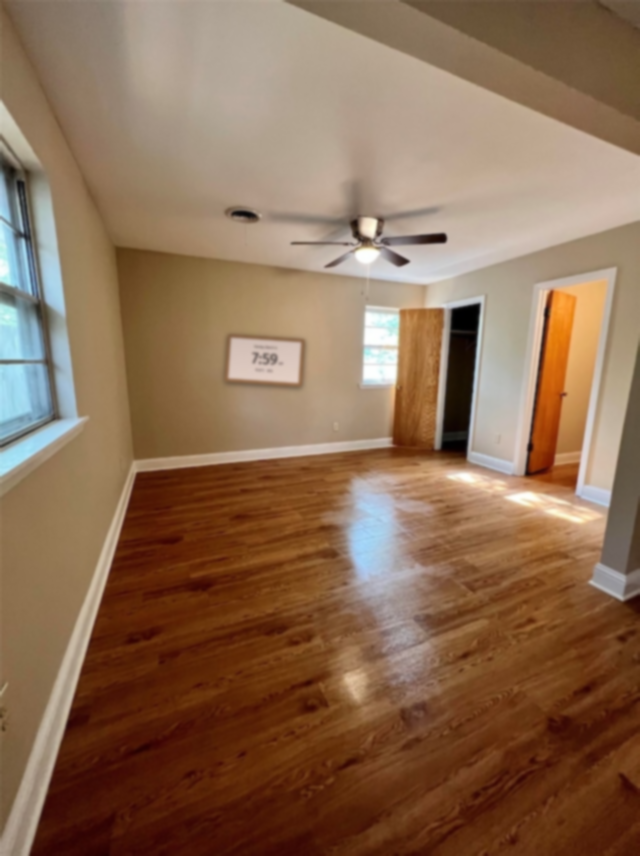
7:59
